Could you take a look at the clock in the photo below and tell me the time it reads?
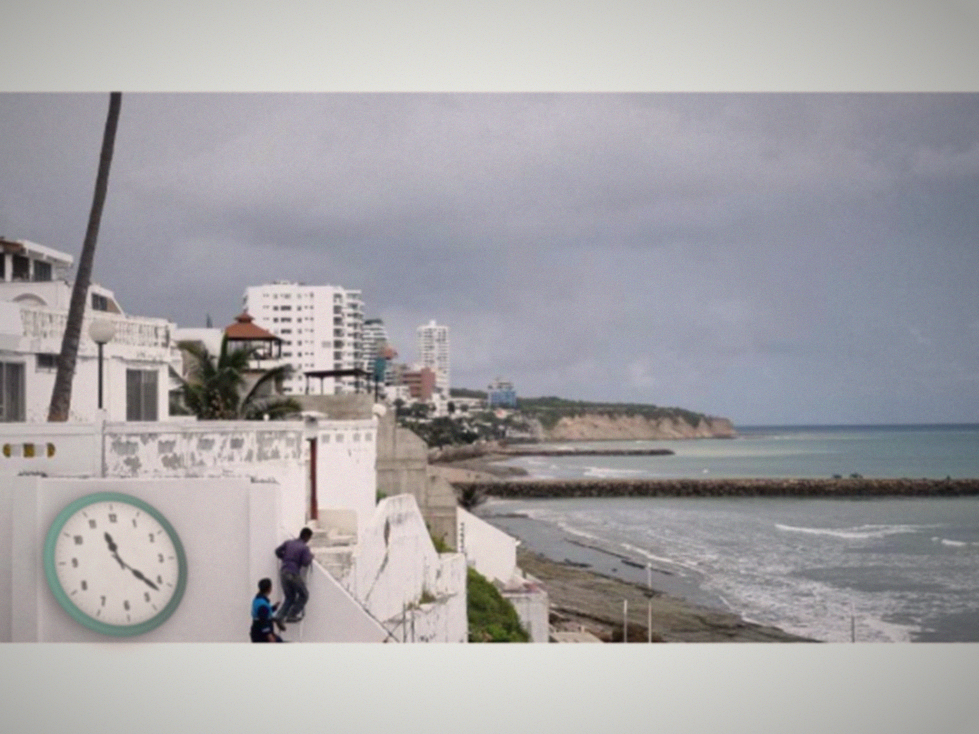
11:22
